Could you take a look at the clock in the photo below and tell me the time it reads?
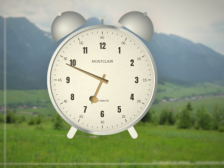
6:49
